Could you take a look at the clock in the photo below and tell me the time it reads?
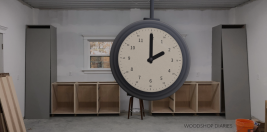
2:00
